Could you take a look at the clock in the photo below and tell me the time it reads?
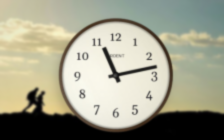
11:13
